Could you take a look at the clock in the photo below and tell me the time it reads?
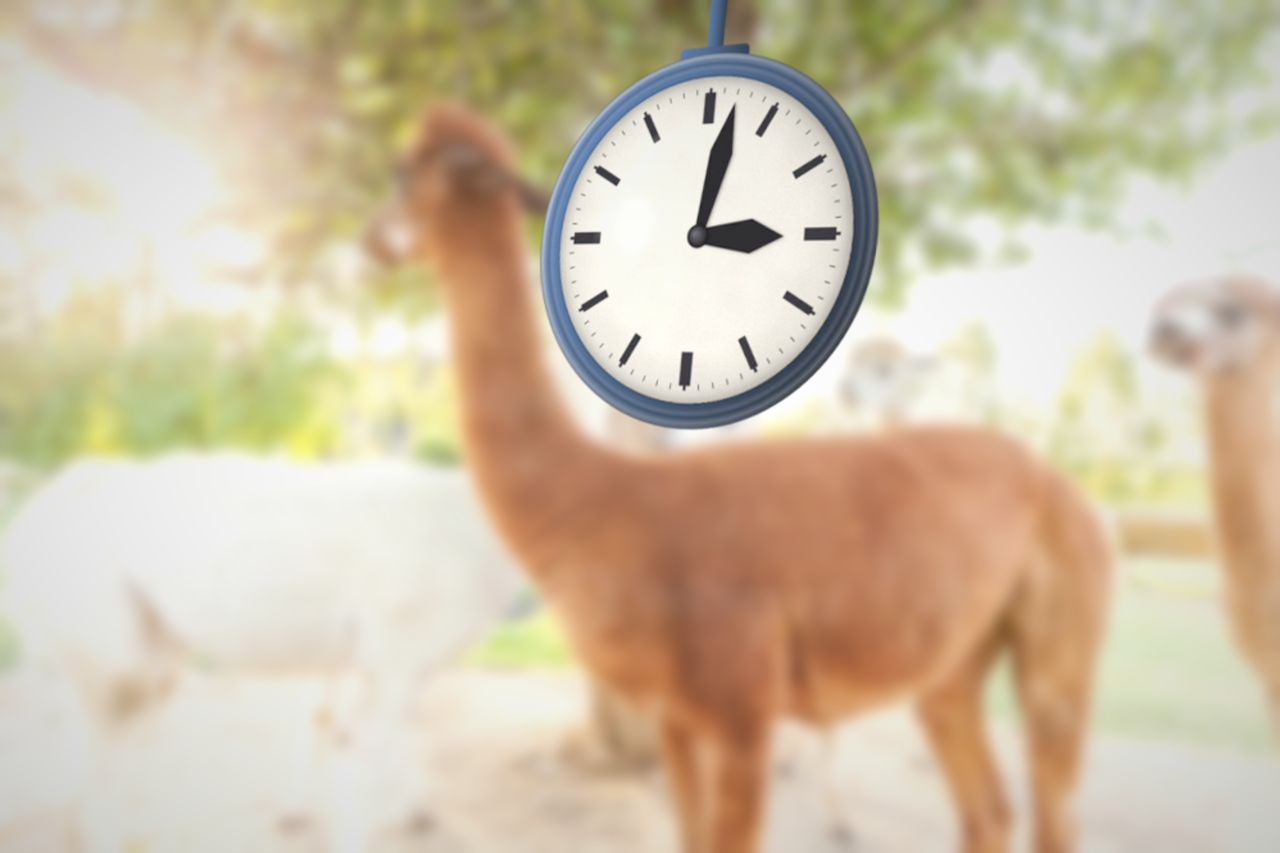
3:02
